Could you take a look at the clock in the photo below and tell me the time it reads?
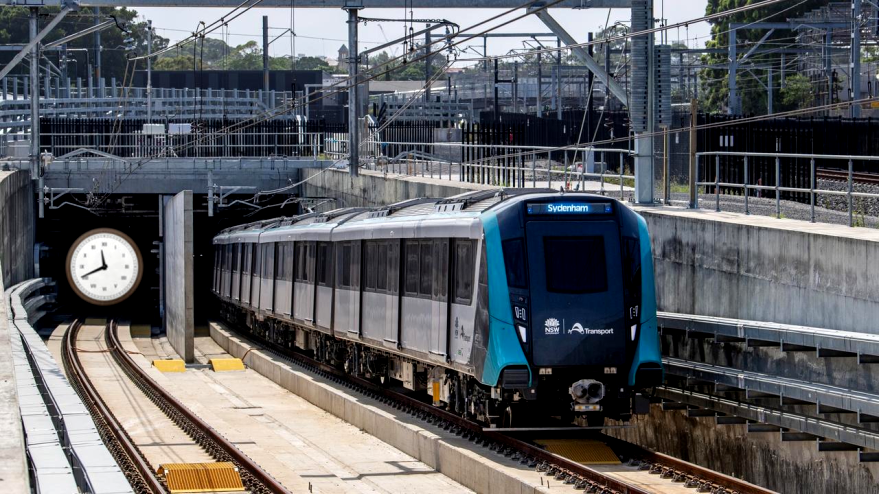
11:41
